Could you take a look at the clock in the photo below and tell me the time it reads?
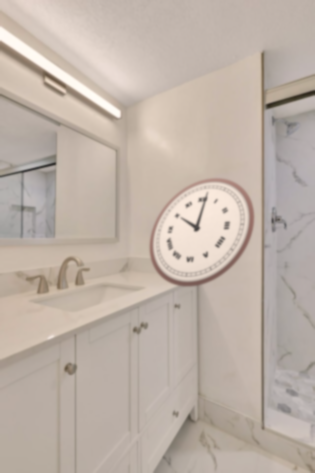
10:01
